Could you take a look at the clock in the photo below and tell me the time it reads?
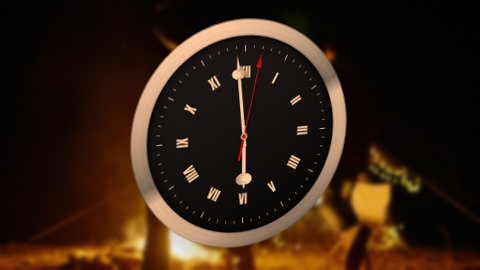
5:59:02
